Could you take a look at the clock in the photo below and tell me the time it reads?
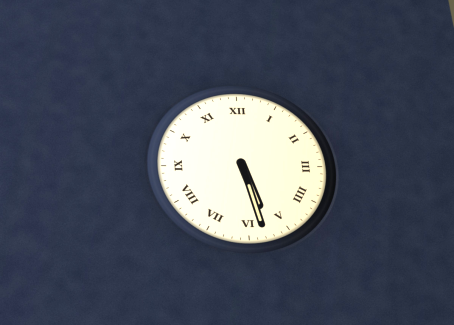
5:28
